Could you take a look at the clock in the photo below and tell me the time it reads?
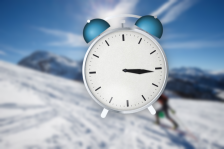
3:16
